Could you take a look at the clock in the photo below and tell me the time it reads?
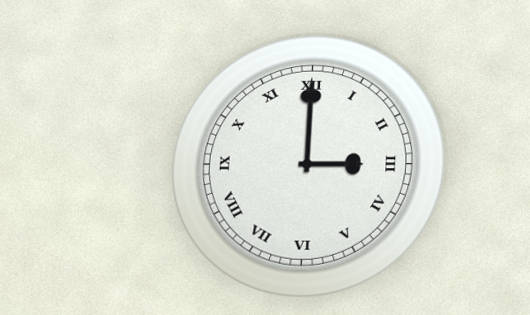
3:00
